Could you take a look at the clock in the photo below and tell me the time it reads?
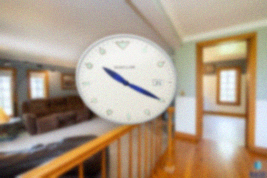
10:20
